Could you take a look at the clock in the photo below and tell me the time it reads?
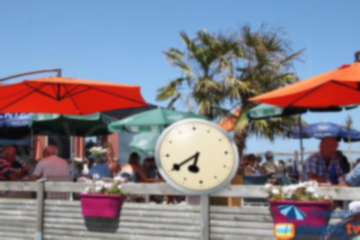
6:40
